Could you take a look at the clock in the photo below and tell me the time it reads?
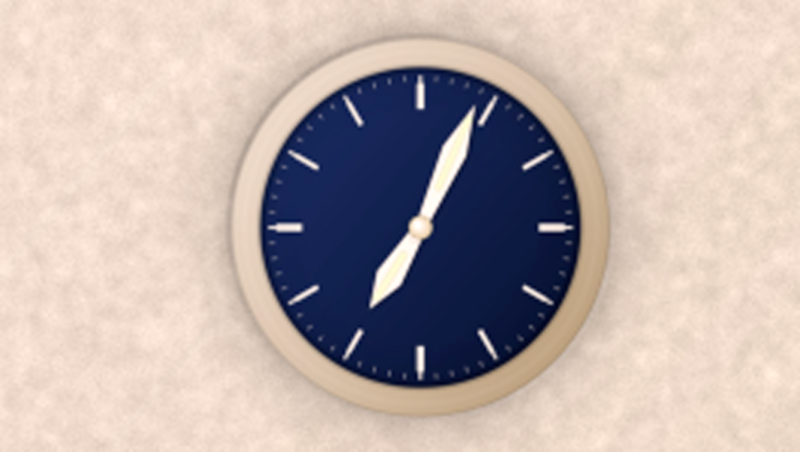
7:04
